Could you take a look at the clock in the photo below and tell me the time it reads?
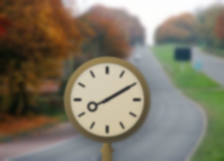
8:10
